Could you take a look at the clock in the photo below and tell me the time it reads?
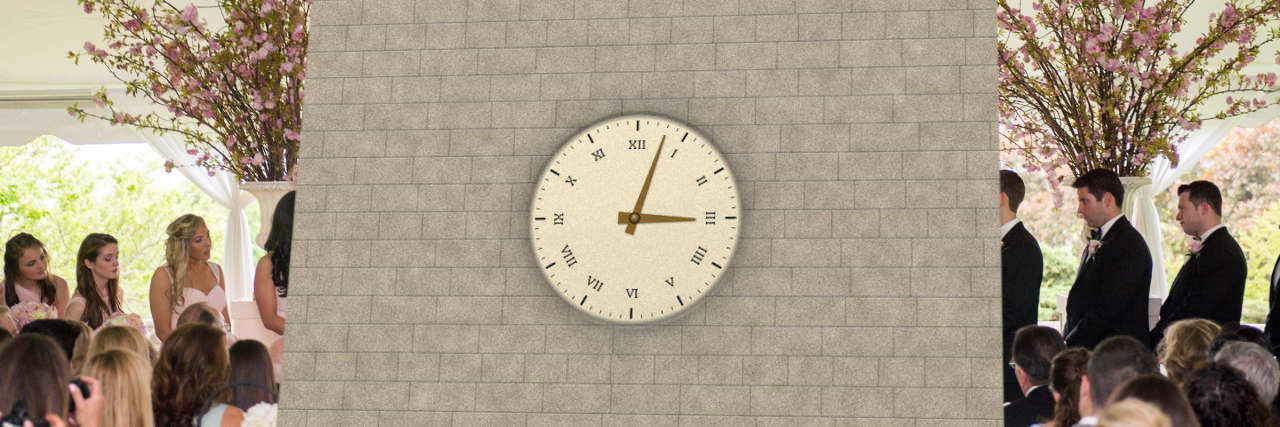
3:03
